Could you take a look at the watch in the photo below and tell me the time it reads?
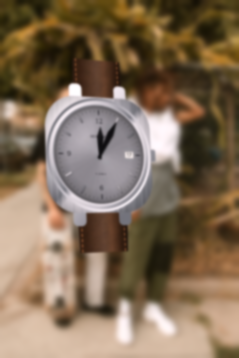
12:05
